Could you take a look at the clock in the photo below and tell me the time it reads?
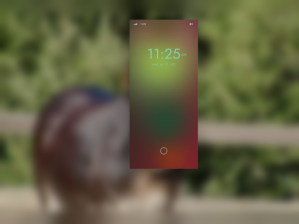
11:25
